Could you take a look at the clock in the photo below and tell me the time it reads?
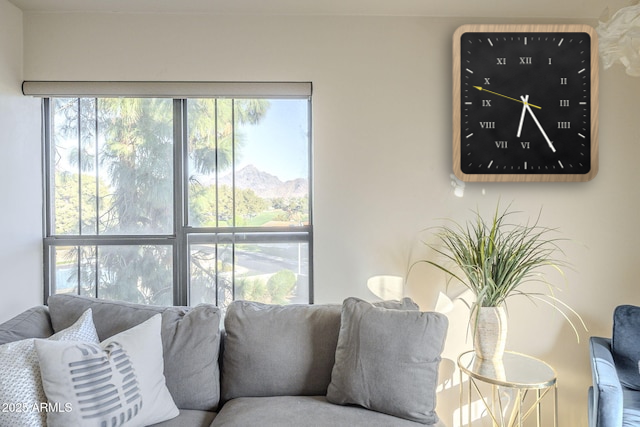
6:24:48
